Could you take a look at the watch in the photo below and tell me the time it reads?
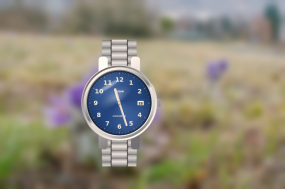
11:27
